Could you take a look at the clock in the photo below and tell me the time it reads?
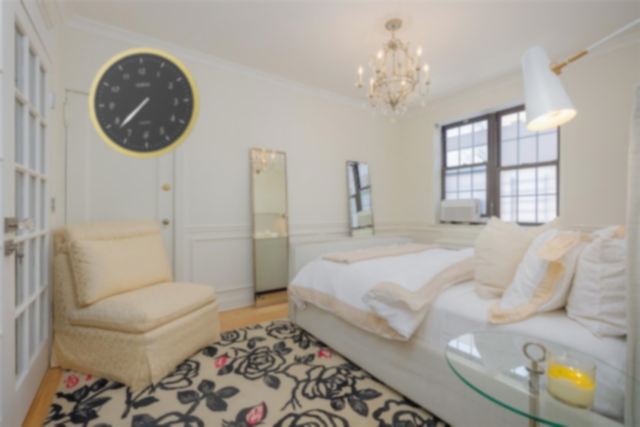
7:38
